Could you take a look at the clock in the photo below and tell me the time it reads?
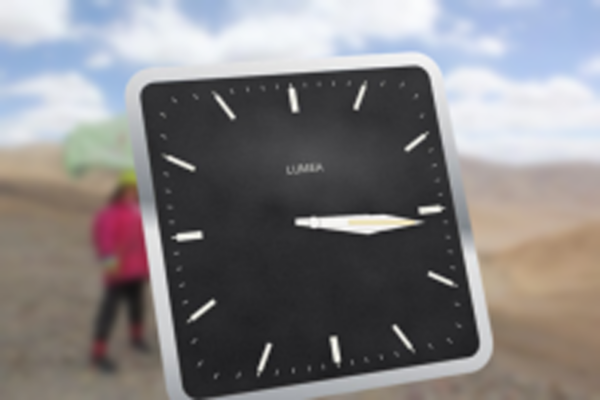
3:16
